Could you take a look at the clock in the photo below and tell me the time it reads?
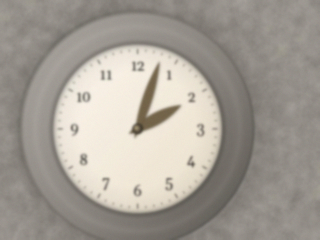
2:03
